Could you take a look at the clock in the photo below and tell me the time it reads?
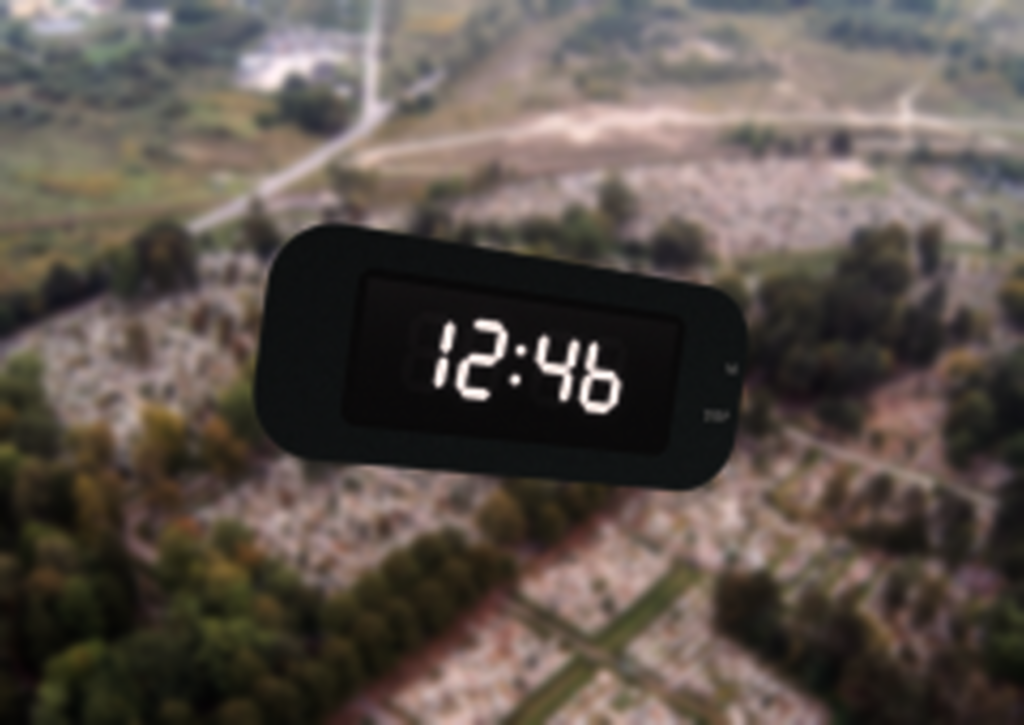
12:46
